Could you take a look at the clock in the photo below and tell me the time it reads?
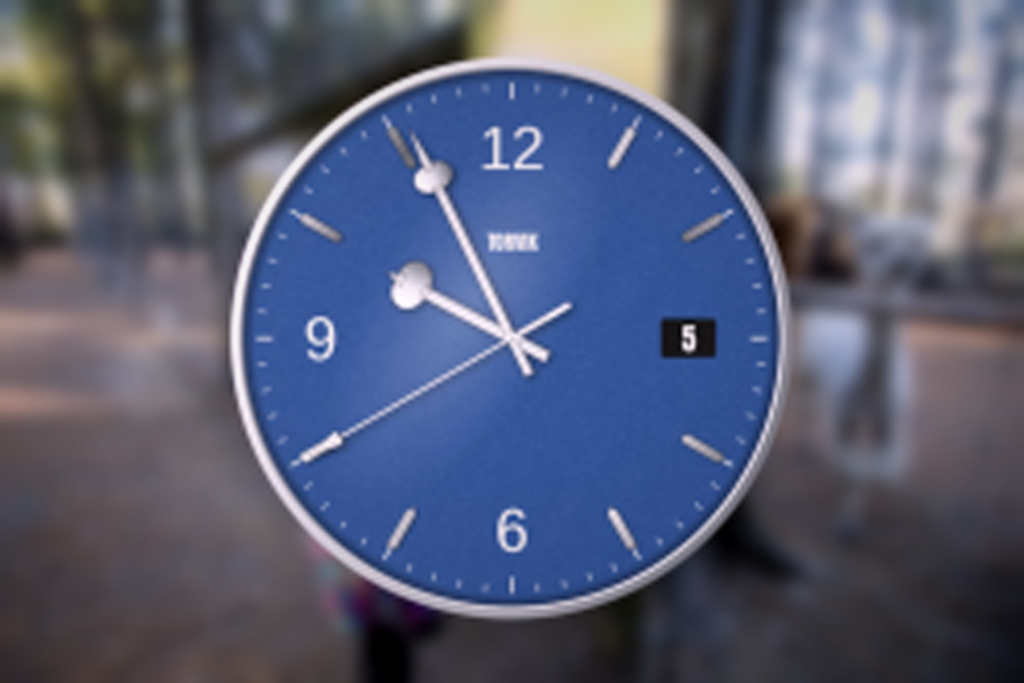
9:55:40
